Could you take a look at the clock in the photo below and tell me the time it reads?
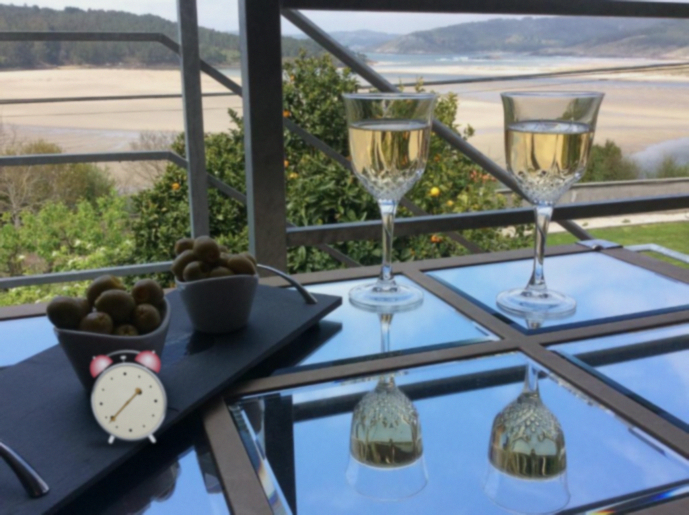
1:38
